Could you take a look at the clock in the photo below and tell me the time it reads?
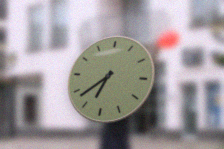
6:38
